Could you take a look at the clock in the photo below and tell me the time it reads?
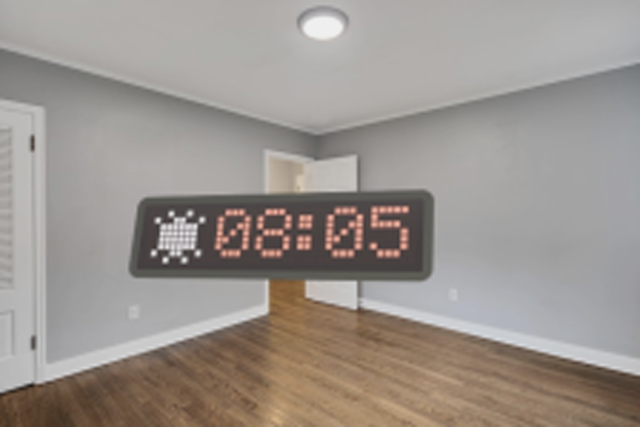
8:05
